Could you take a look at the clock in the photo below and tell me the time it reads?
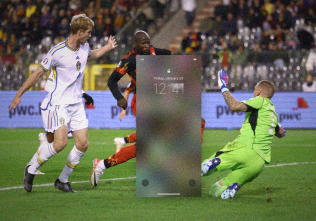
12:41
